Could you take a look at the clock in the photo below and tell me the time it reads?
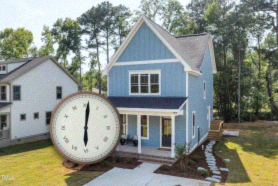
6:01
